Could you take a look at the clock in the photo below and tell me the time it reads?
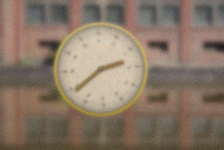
1:34
